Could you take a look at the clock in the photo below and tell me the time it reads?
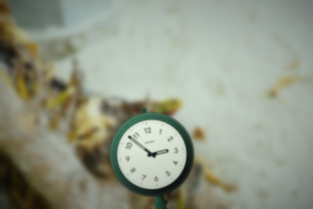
2:53
